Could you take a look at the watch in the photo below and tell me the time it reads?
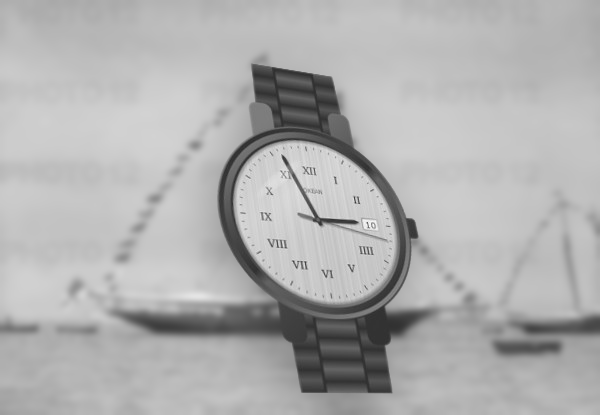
2:56:17
